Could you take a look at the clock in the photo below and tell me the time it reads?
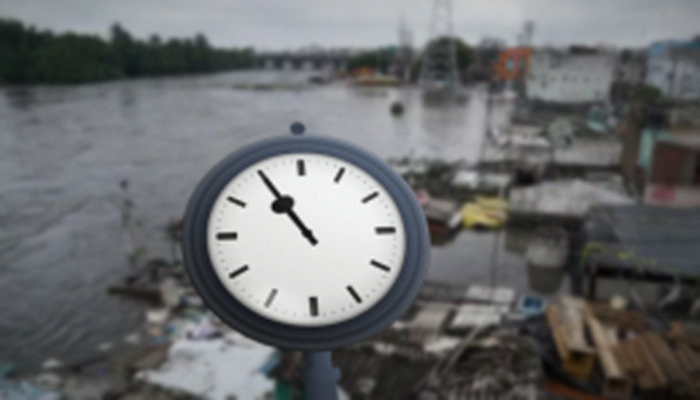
10:55
